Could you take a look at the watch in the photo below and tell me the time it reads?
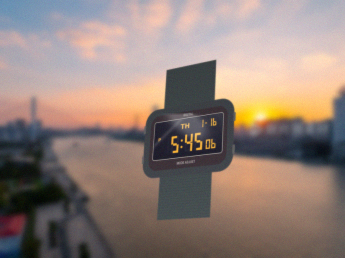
5:45:06
